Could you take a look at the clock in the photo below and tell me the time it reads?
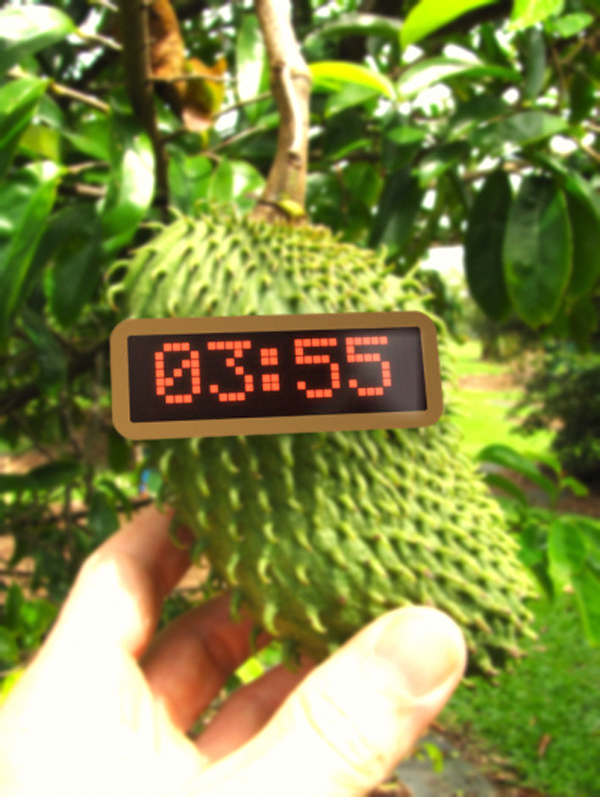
3:55
